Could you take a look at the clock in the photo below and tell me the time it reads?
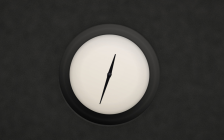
12:33
